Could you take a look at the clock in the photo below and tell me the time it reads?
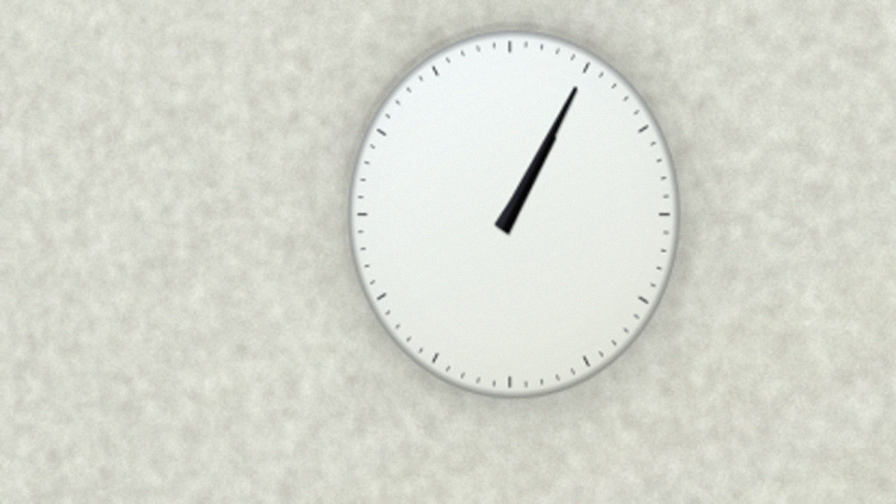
1:05
